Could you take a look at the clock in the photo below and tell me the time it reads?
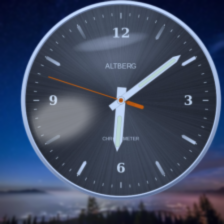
6:08:48
